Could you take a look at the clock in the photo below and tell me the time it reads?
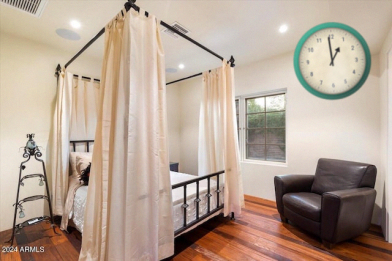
12:59
